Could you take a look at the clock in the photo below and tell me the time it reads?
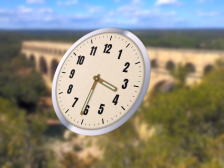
3:31
